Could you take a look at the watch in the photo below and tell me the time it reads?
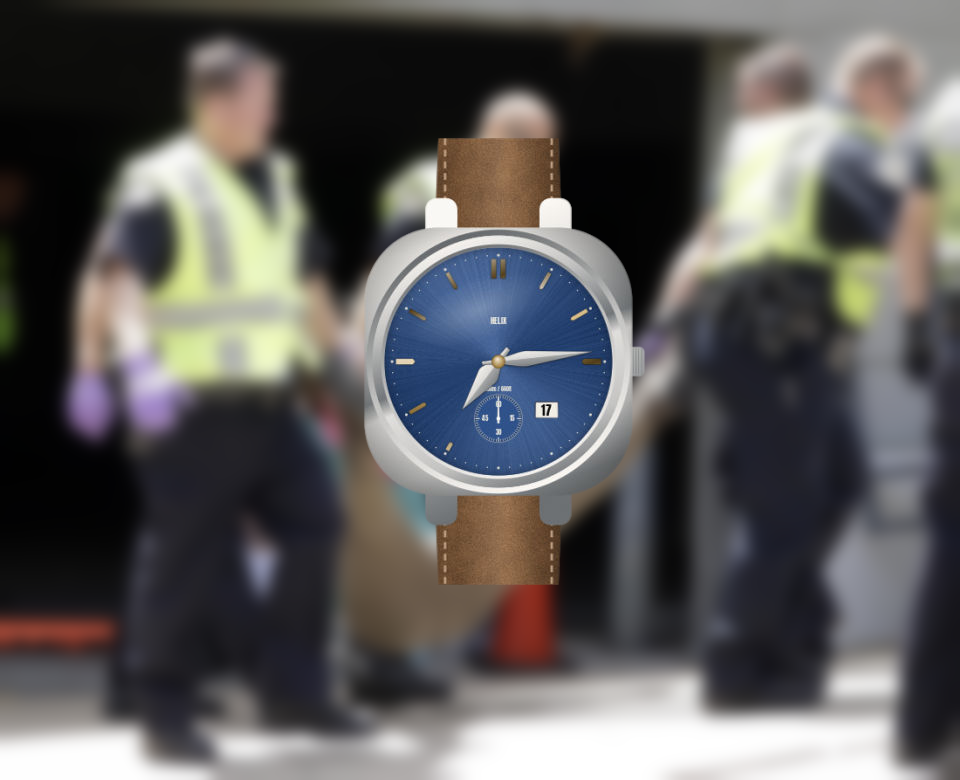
7:14
